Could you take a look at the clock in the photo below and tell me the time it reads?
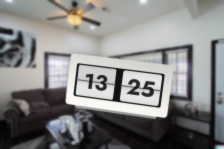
13:25
